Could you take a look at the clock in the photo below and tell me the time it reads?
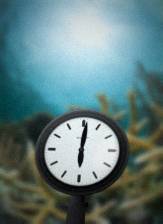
6:01
